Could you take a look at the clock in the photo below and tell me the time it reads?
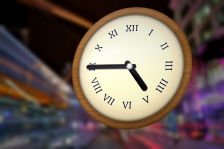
4:45
